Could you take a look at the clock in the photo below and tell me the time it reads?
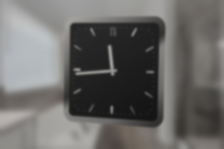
11:44
